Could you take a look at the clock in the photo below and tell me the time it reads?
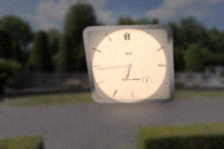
6:44
